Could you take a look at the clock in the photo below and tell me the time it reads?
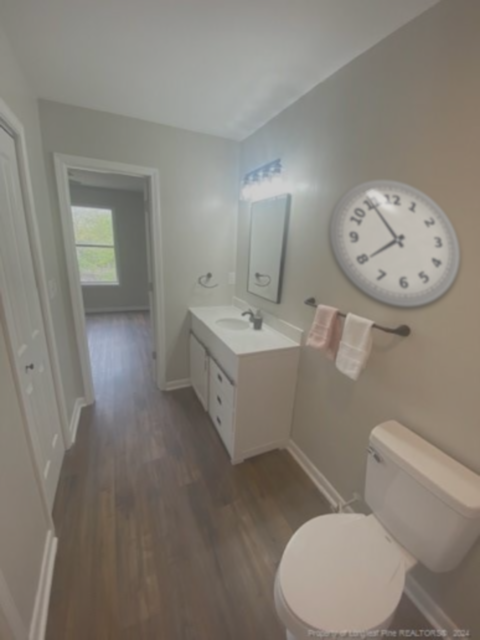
7:55
